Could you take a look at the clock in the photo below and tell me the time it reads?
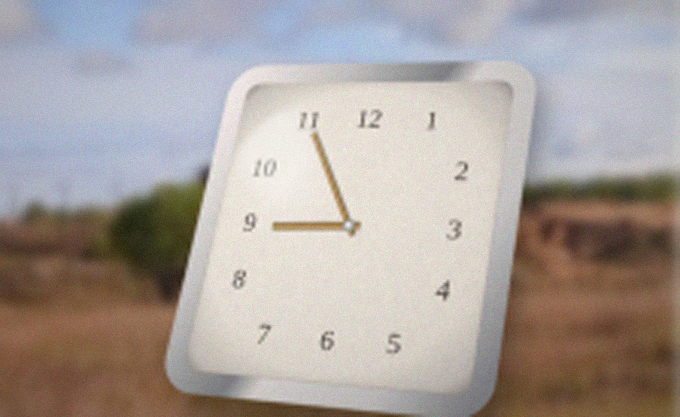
8:55
